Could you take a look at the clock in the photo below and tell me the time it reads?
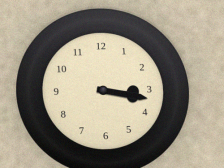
3:17
